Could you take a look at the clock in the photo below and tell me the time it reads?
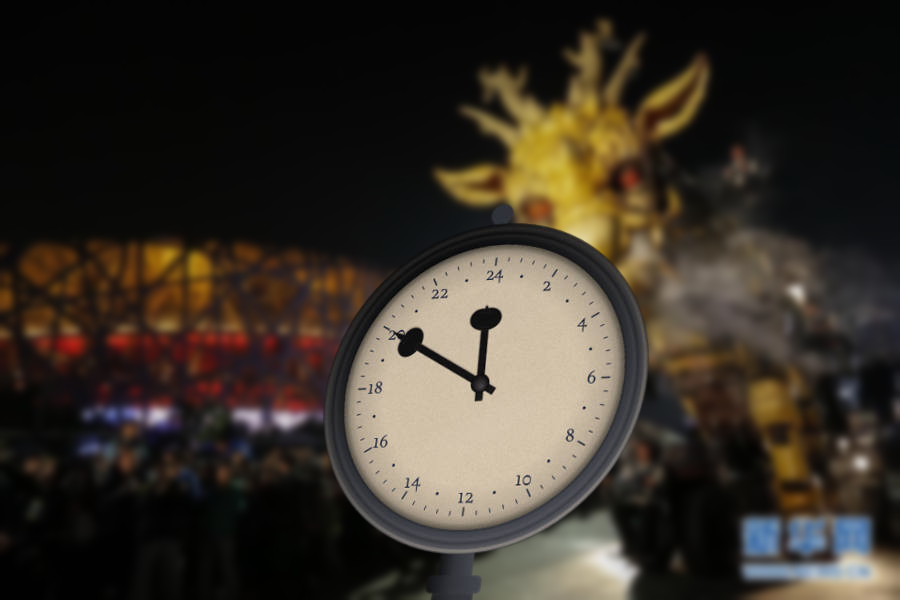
23:50
